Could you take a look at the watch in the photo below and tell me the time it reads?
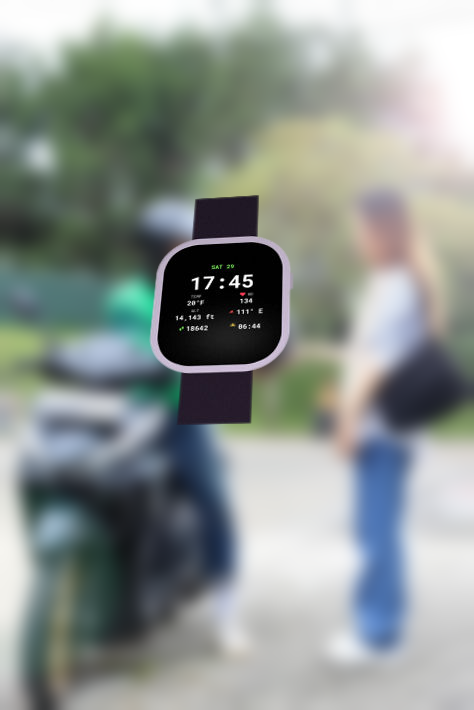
17:45
